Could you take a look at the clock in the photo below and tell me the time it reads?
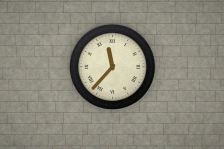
11:37
